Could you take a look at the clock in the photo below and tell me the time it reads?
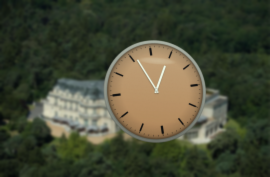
12:56
